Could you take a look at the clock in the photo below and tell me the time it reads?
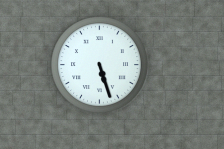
5:27
